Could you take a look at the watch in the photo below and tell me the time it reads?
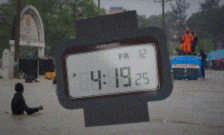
4:19:25
